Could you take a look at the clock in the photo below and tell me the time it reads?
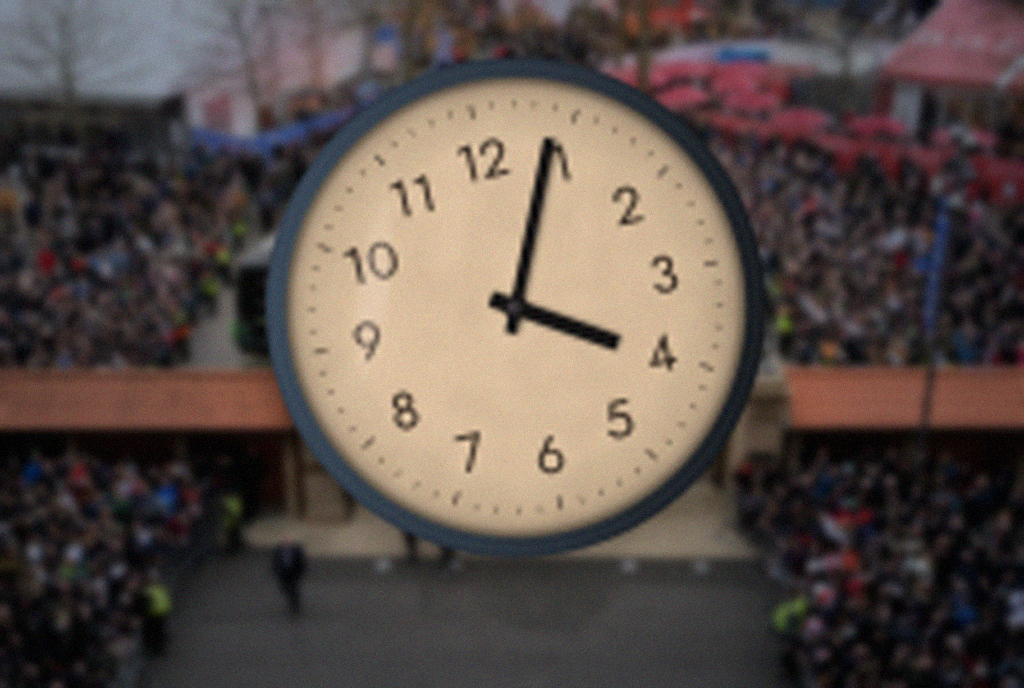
4:04
